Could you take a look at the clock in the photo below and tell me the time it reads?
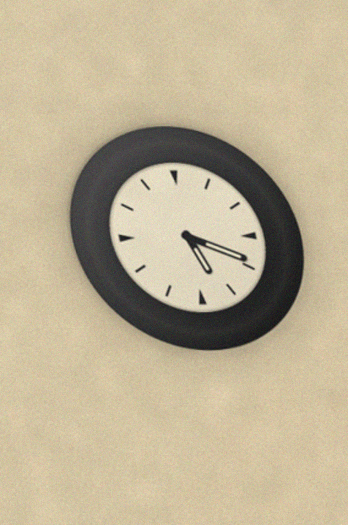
5:19
